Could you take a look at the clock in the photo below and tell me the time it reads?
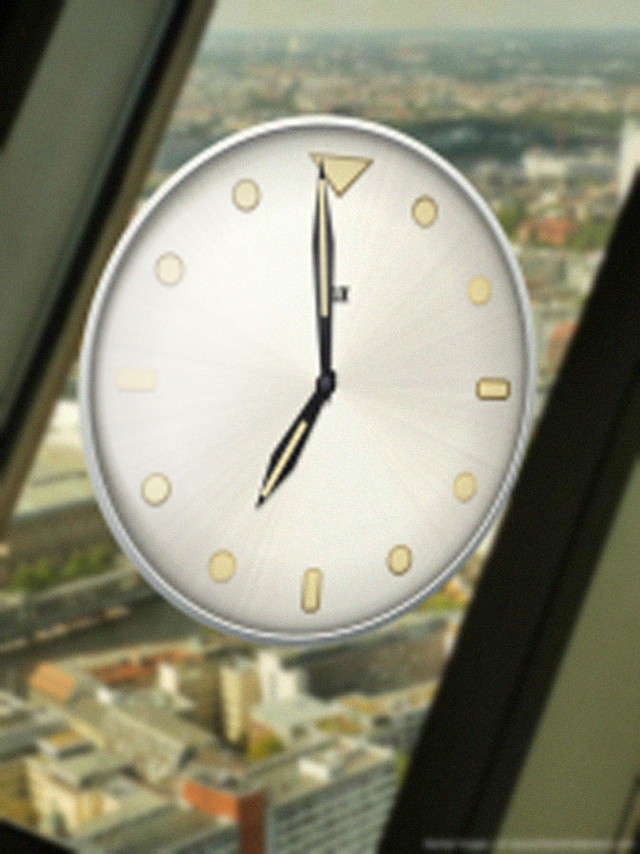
6:59
